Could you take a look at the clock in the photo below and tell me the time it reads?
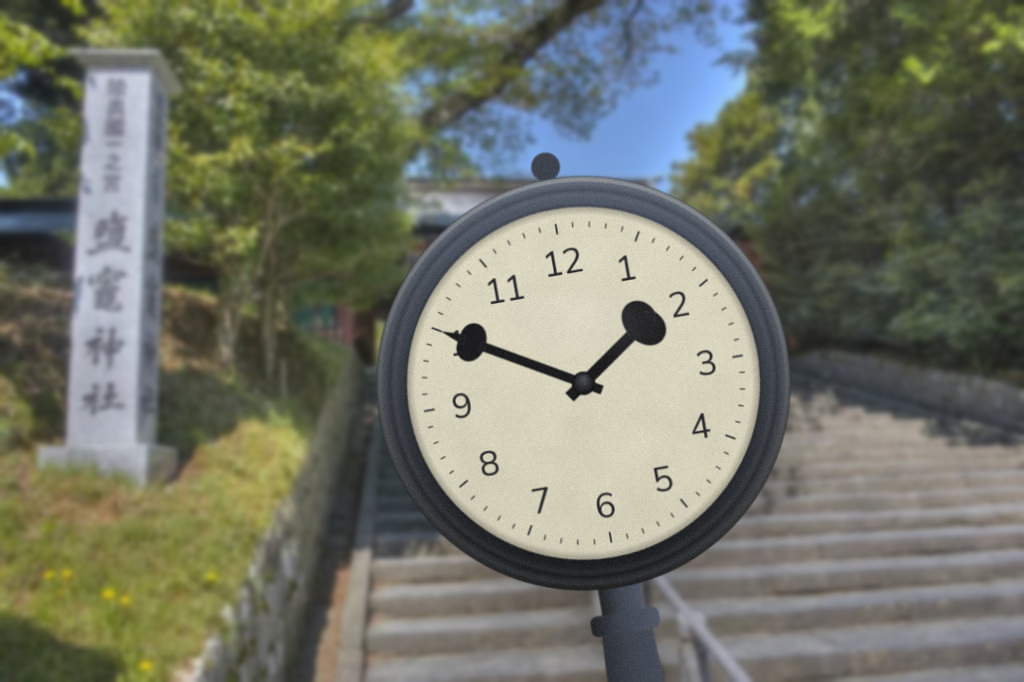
1:50
